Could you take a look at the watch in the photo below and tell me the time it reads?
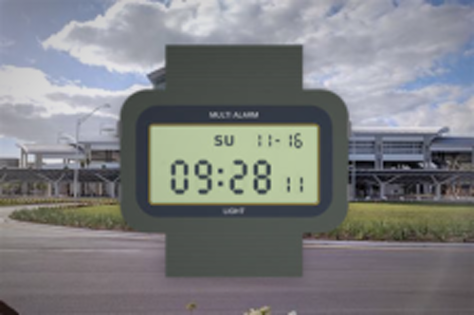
9:28:11
